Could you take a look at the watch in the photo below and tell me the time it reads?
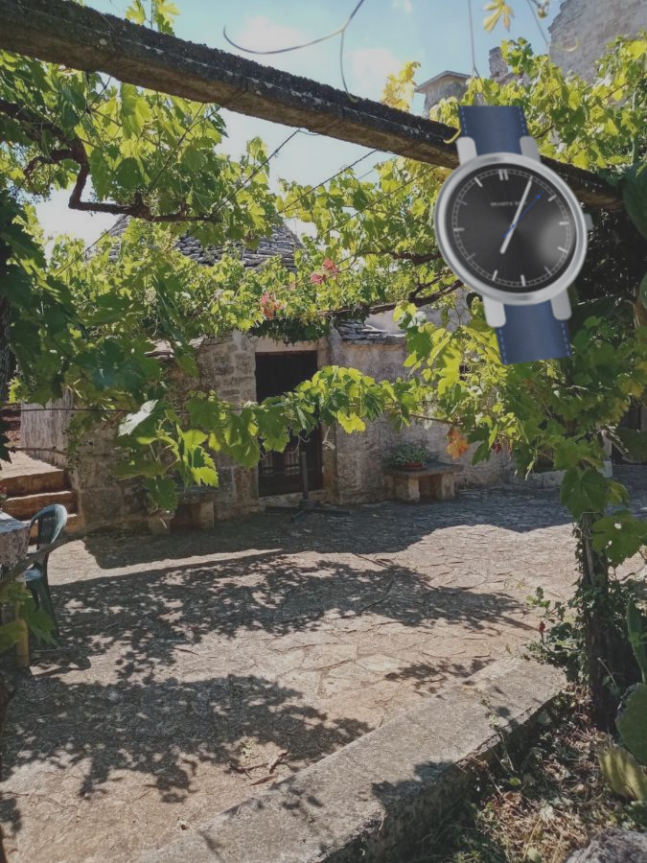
7:05:08
